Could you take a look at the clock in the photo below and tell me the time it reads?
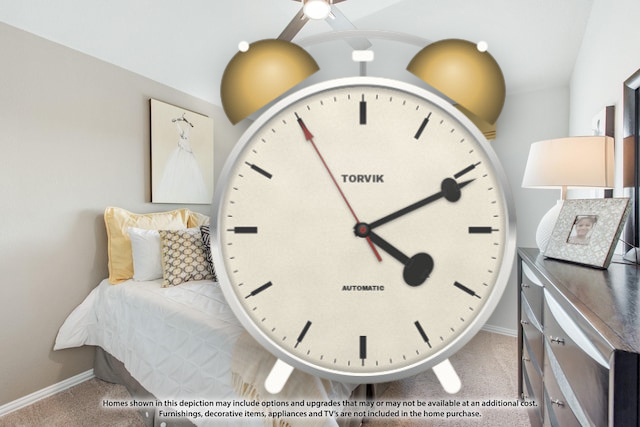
4:10:55
